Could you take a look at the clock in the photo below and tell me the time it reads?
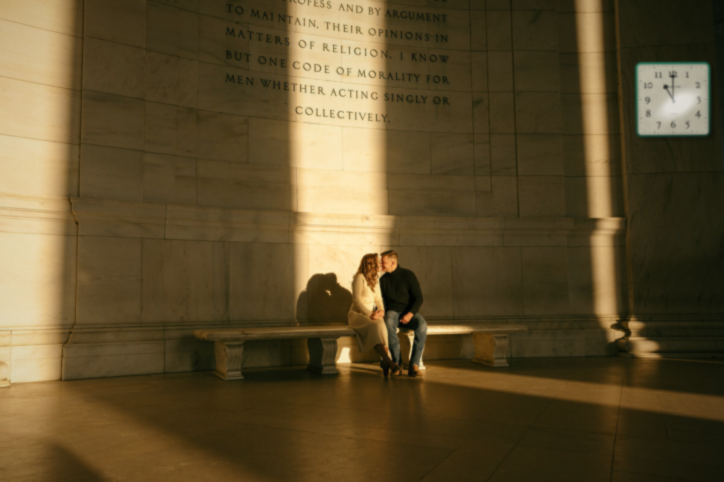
11:00
